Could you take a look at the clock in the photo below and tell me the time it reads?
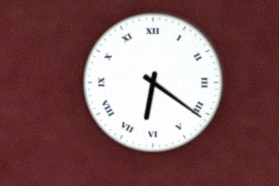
6:21
